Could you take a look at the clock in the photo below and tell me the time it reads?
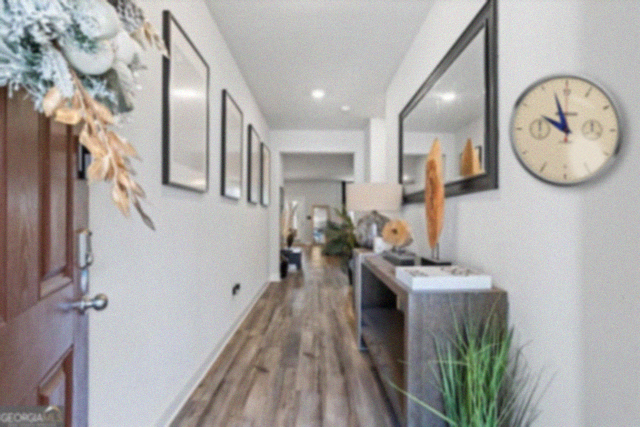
9:57
